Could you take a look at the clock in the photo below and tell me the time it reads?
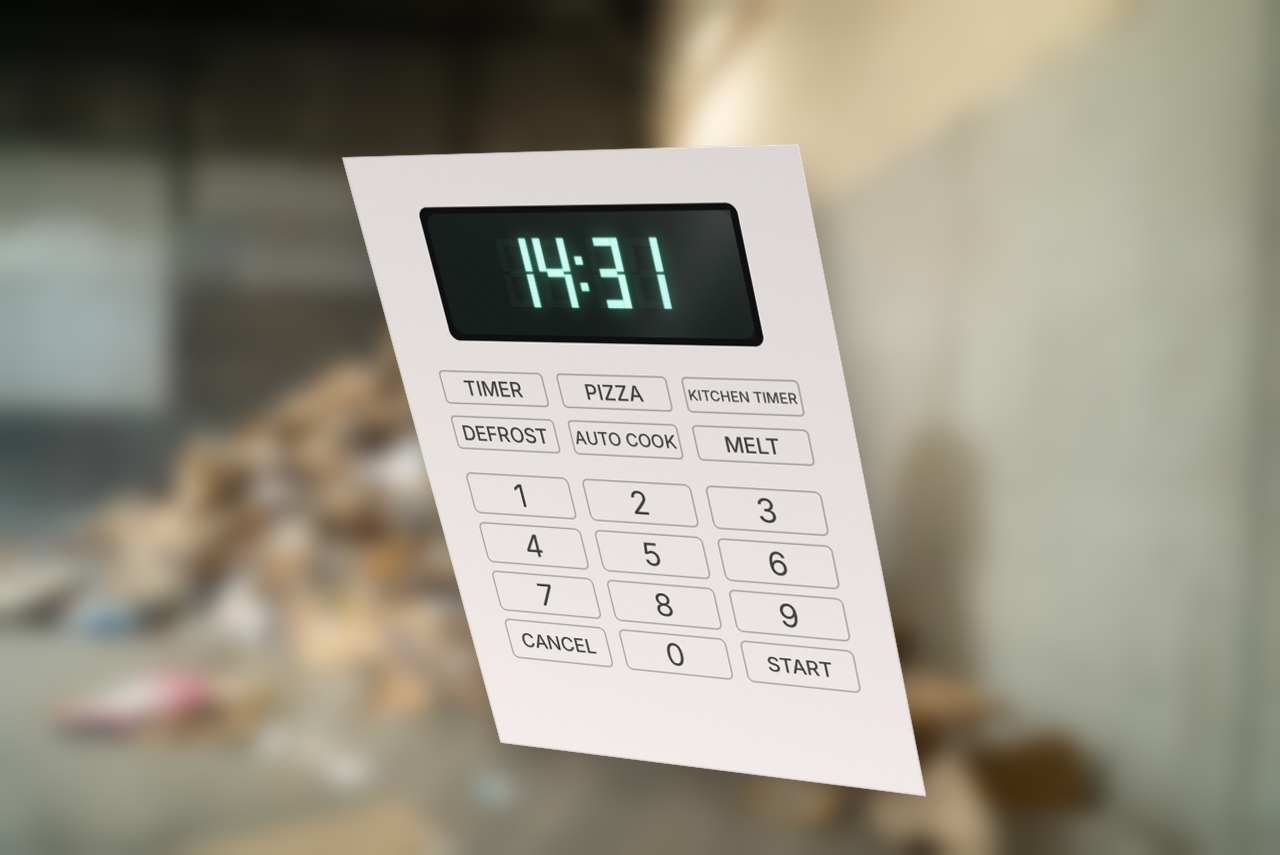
14:31
